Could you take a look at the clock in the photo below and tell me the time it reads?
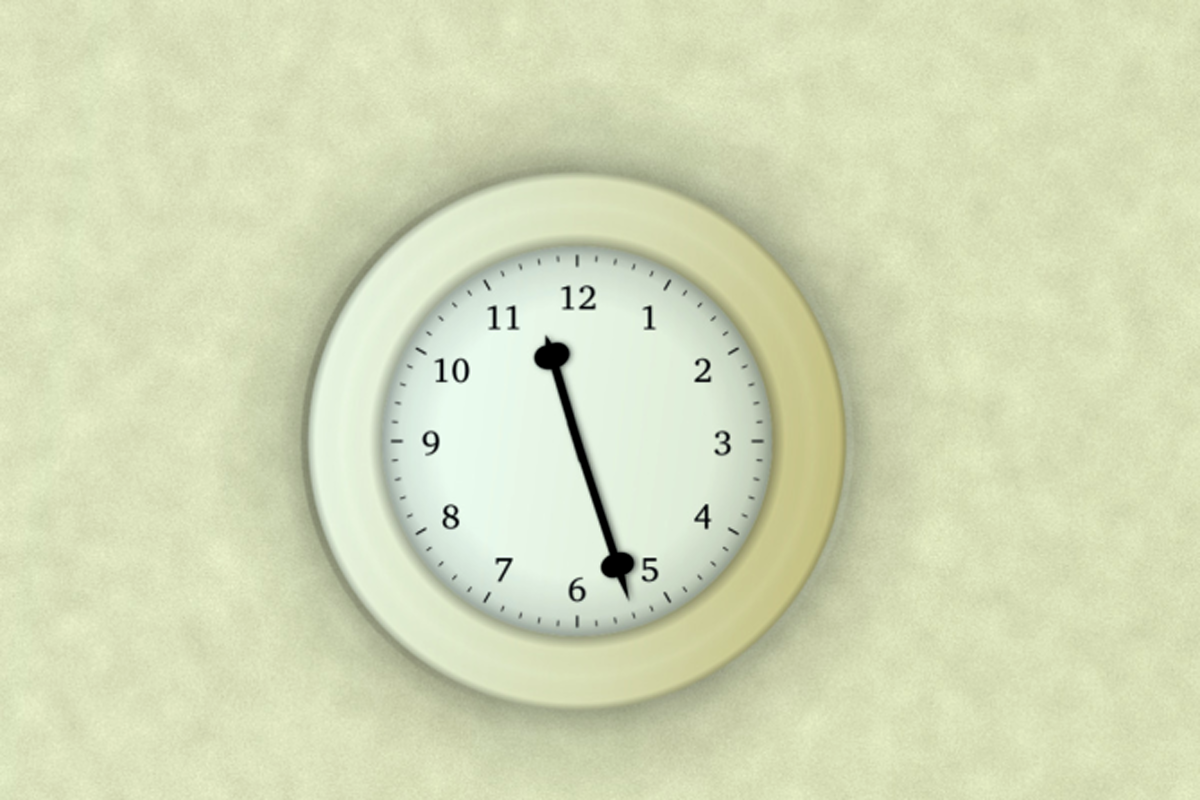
11:27
